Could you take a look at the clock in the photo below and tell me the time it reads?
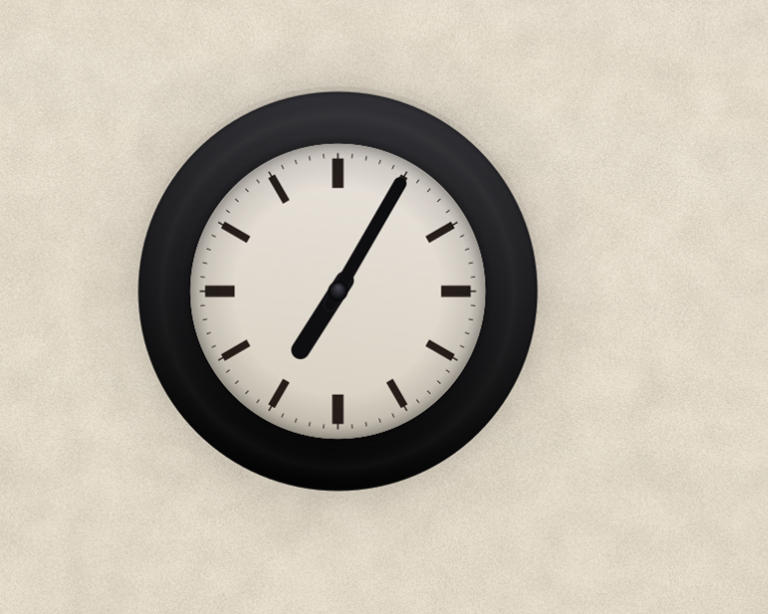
7:05
